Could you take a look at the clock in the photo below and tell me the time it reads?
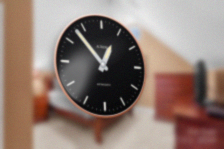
12:53
